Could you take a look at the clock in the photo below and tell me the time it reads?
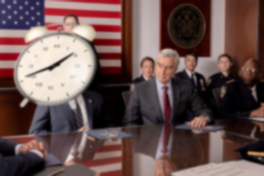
1:41
